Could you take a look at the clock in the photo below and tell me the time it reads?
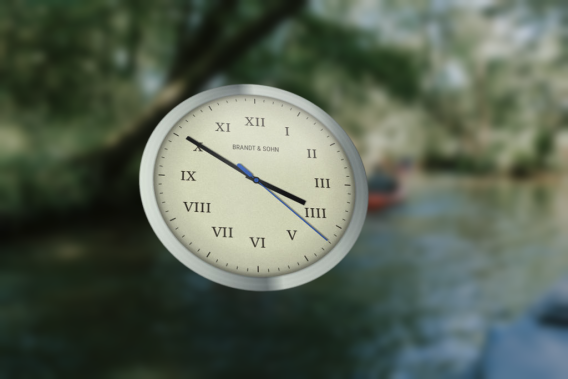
3:50:22
